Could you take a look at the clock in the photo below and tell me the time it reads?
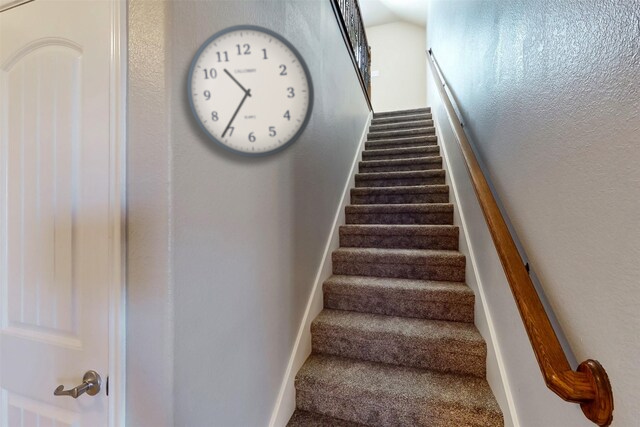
10:36
